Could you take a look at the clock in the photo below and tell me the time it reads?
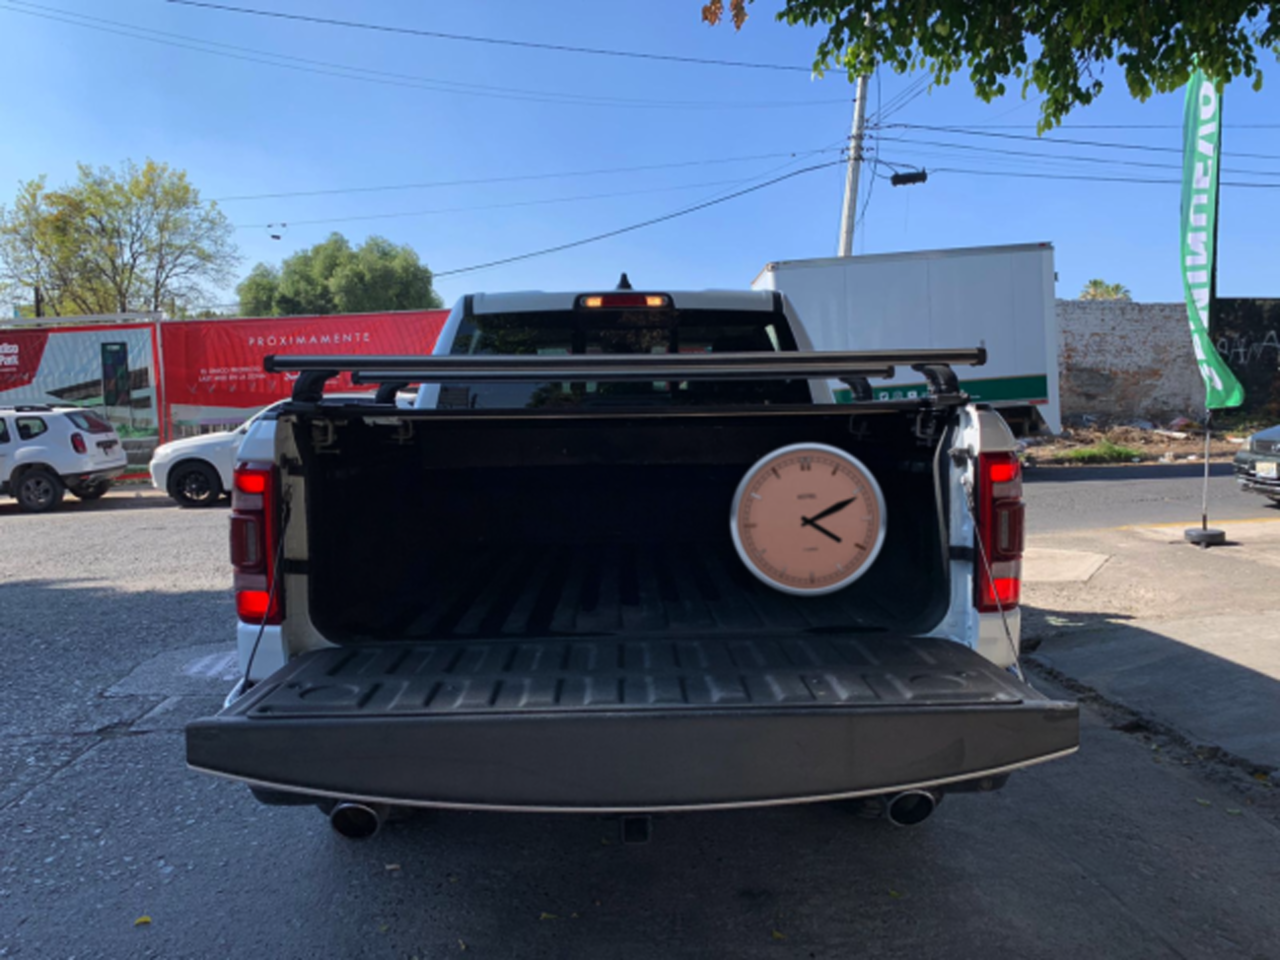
4:11
